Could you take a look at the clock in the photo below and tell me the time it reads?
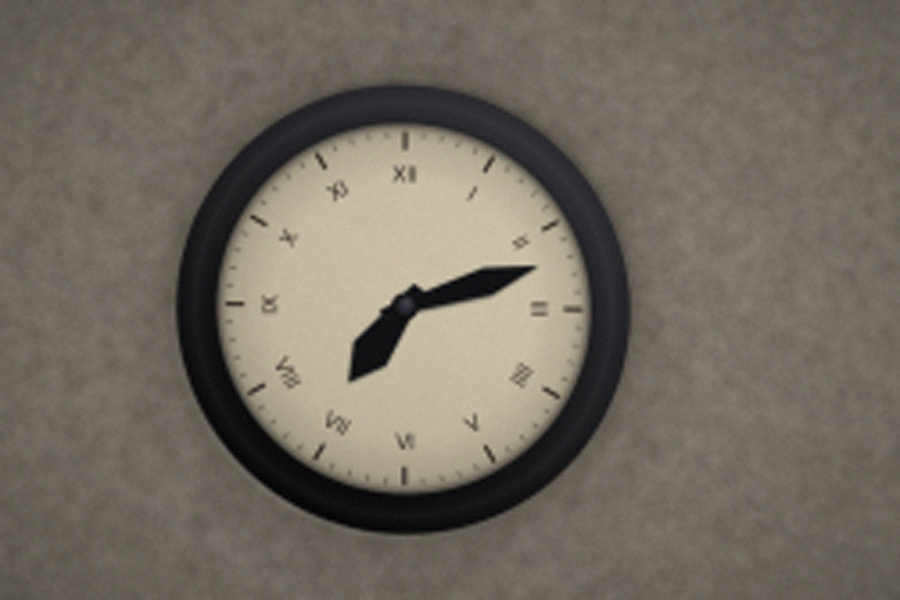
7:12
